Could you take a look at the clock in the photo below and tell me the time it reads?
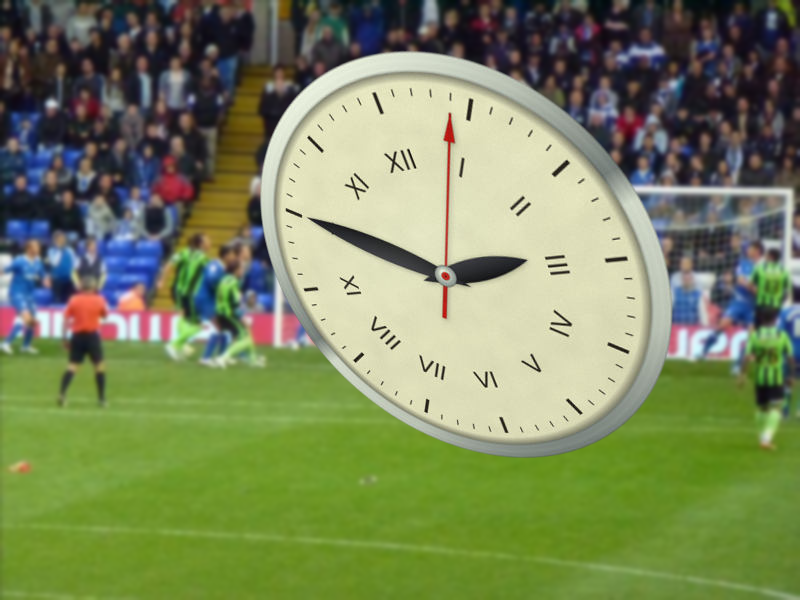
2:50:04
